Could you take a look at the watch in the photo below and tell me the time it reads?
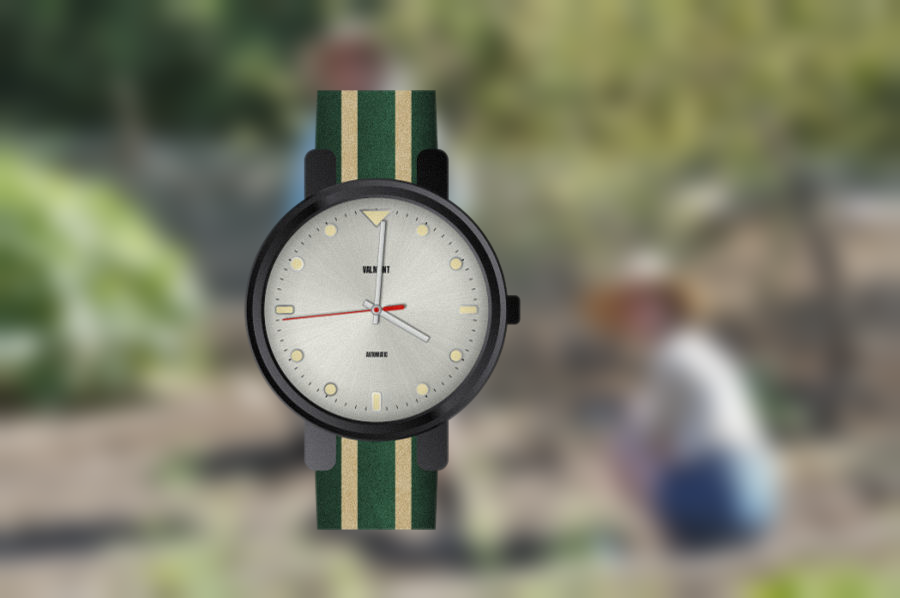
4:00:44
